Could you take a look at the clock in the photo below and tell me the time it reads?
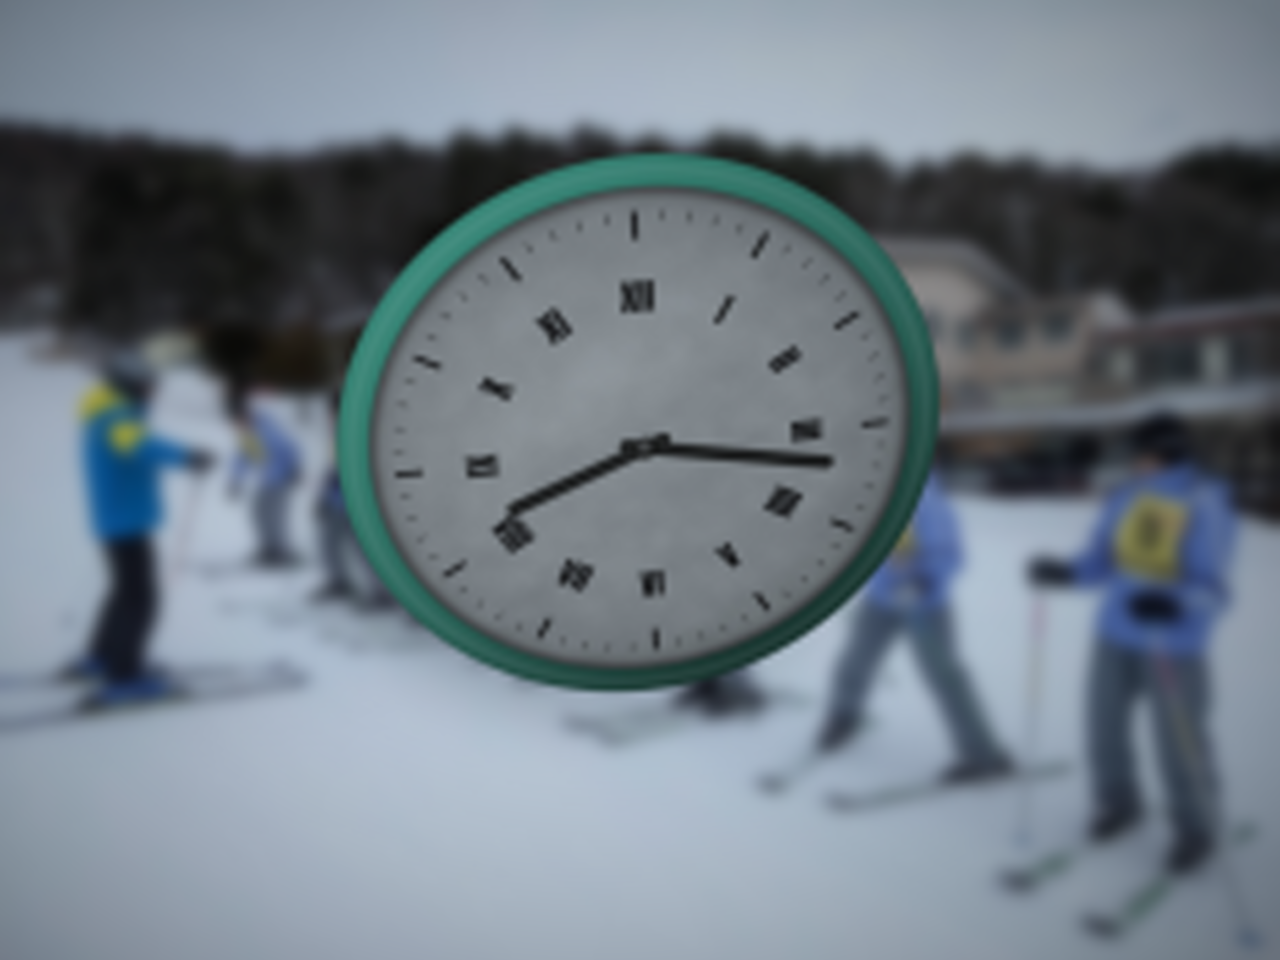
8:17
